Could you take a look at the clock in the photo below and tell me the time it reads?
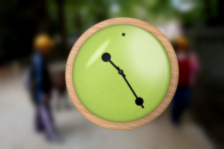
10:24
